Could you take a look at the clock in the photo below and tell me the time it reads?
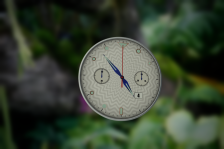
4:53
